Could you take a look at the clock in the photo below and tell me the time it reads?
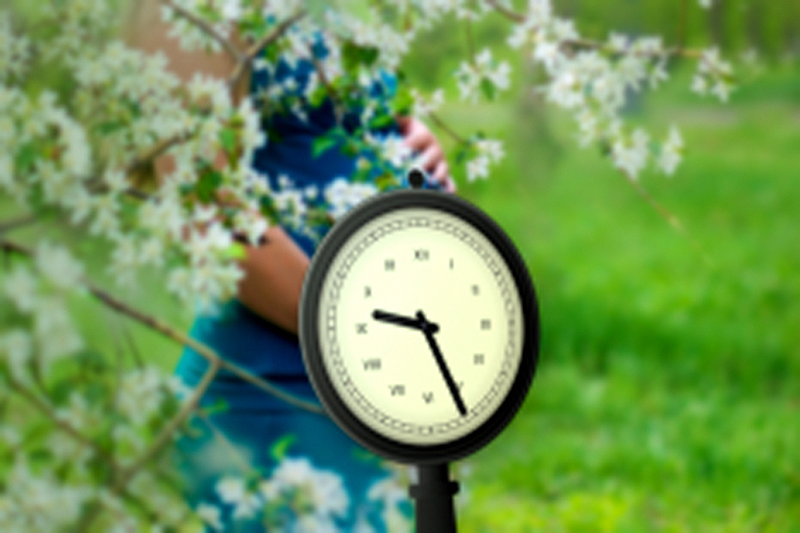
9:26
